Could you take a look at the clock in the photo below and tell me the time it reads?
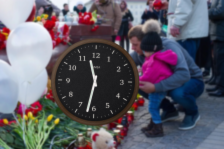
11:32
